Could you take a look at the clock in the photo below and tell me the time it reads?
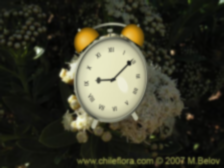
9:09
